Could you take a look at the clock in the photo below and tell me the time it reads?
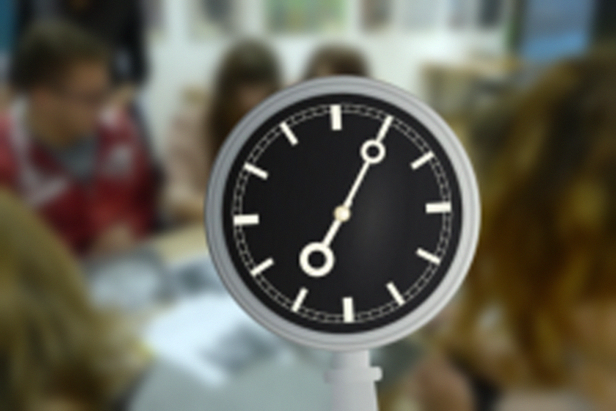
7:05
